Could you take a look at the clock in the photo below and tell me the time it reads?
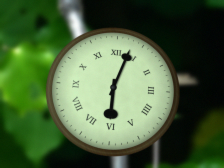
6:03
